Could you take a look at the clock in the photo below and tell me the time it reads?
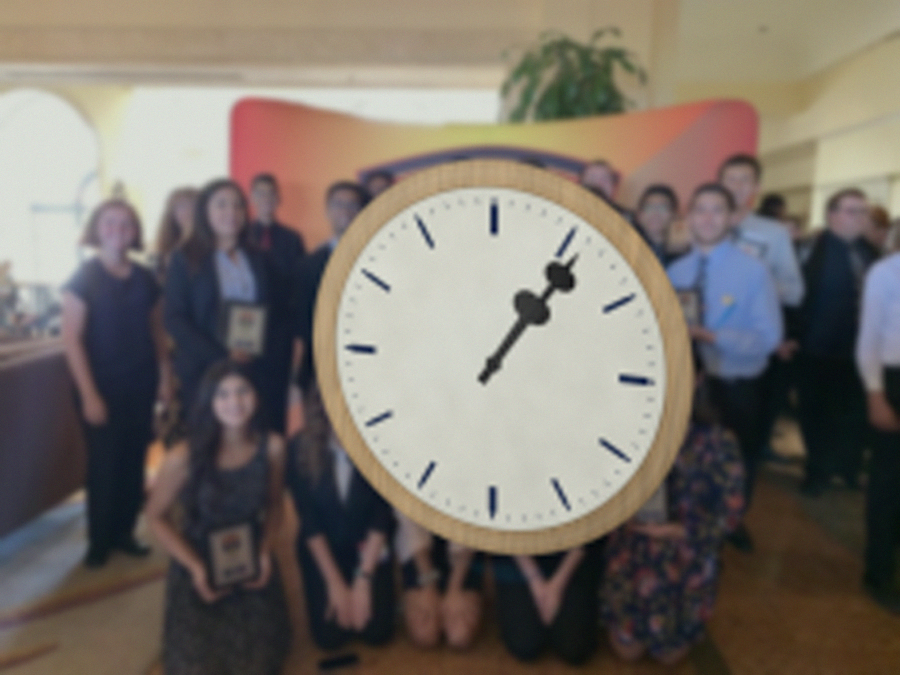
1:06
